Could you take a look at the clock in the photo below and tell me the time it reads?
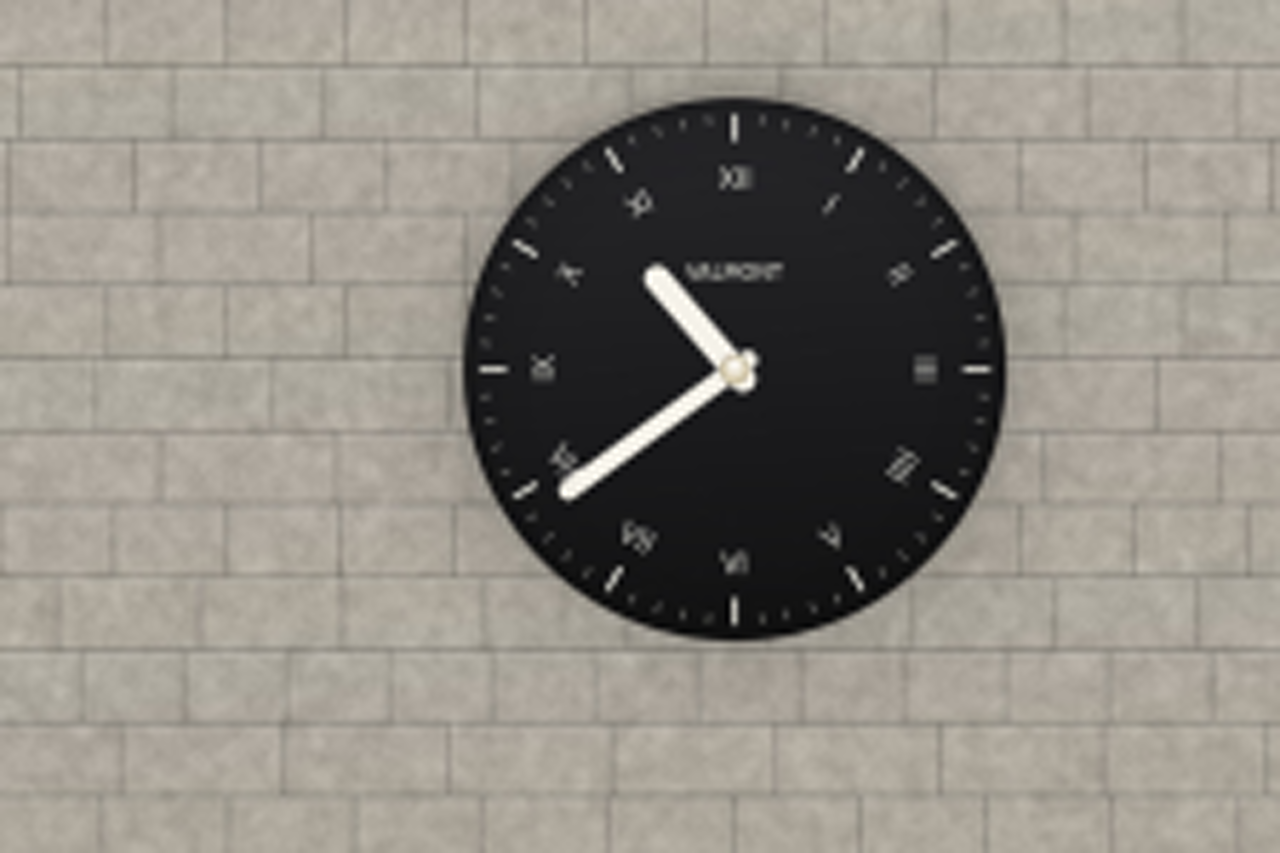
10:39
